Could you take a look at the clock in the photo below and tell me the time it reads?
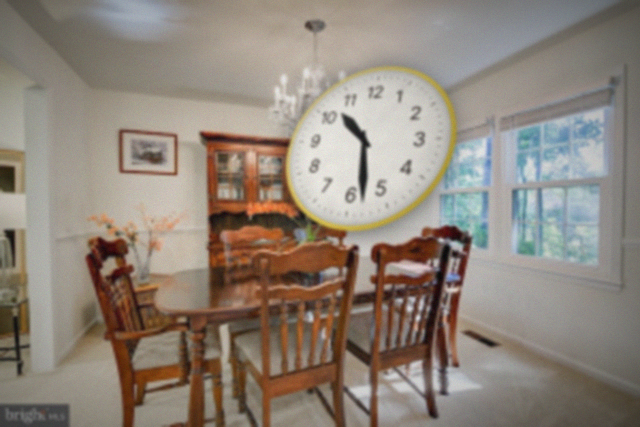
10:28
